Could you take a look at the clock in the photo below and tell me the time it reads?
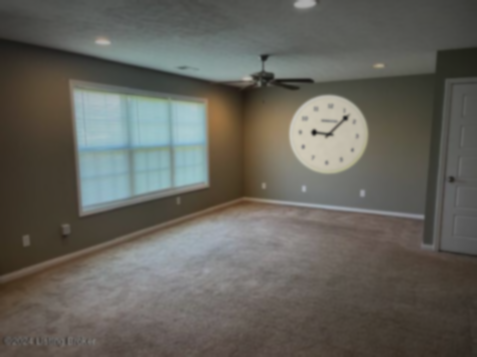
9:07
